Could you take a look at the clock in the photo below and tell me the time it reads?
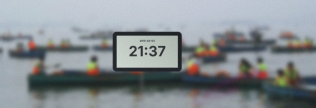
21:37
